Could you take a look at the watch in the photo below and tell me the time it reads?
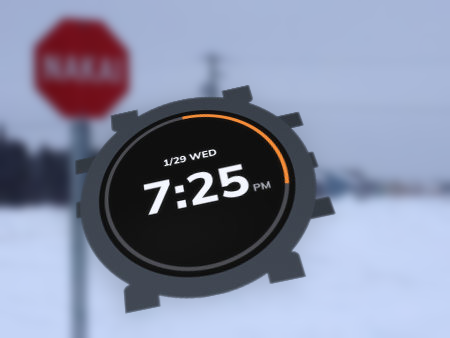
7:25
